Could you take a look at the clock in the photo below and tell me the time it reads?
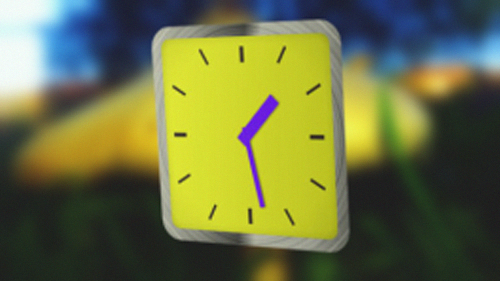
1:28
